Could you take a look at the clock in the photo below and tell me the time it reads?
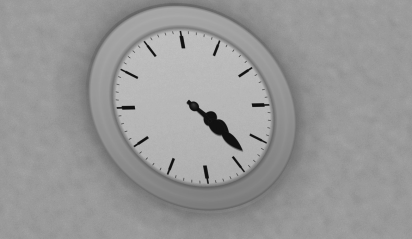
4:23
